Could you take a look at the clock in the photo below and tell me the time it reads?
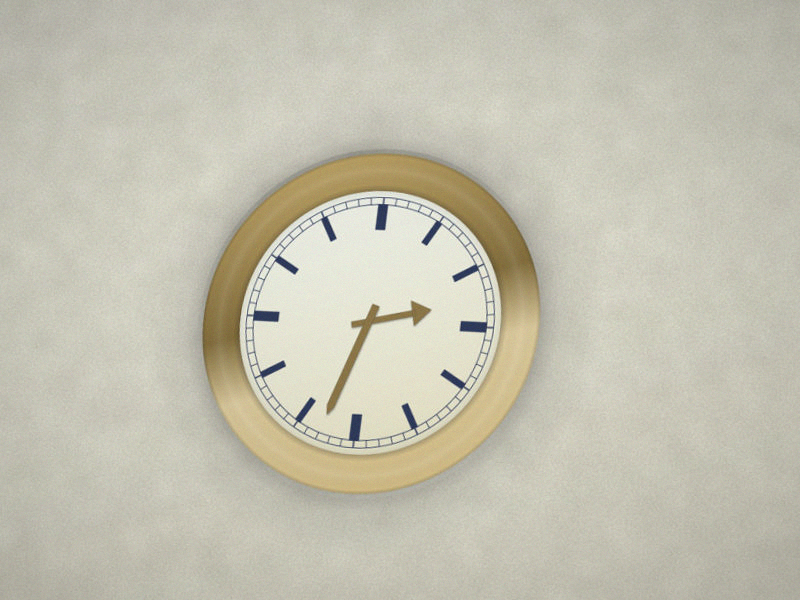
2:33
